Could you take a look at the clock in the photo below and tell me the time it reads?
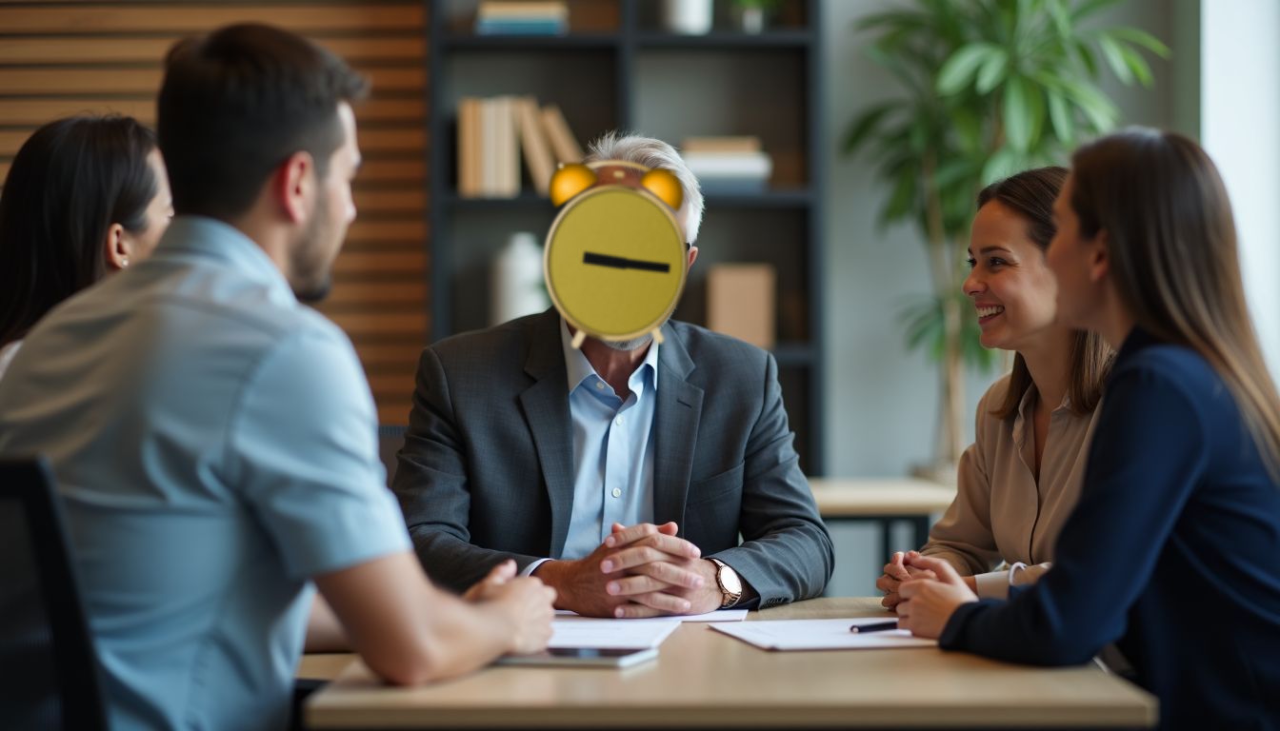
9:16
